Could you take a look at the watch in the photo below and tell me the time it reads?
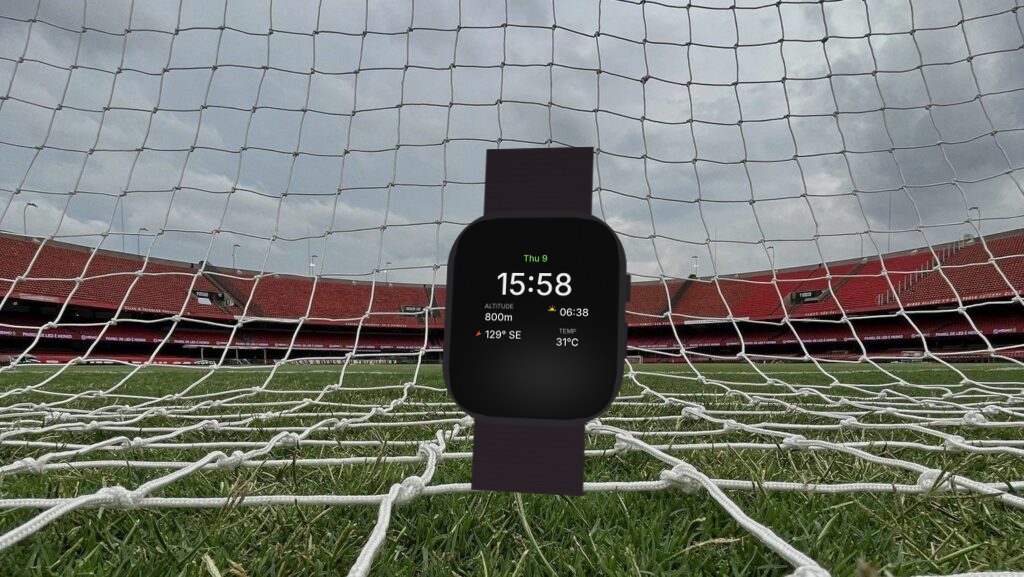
15:58
